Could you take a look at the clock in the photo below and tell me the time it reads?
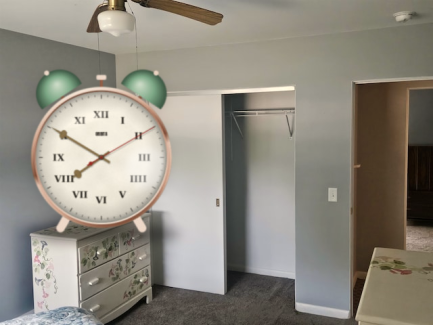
7:50:10
